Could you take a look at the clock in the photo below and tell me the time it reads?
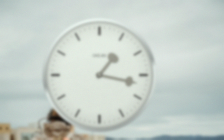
1:17
